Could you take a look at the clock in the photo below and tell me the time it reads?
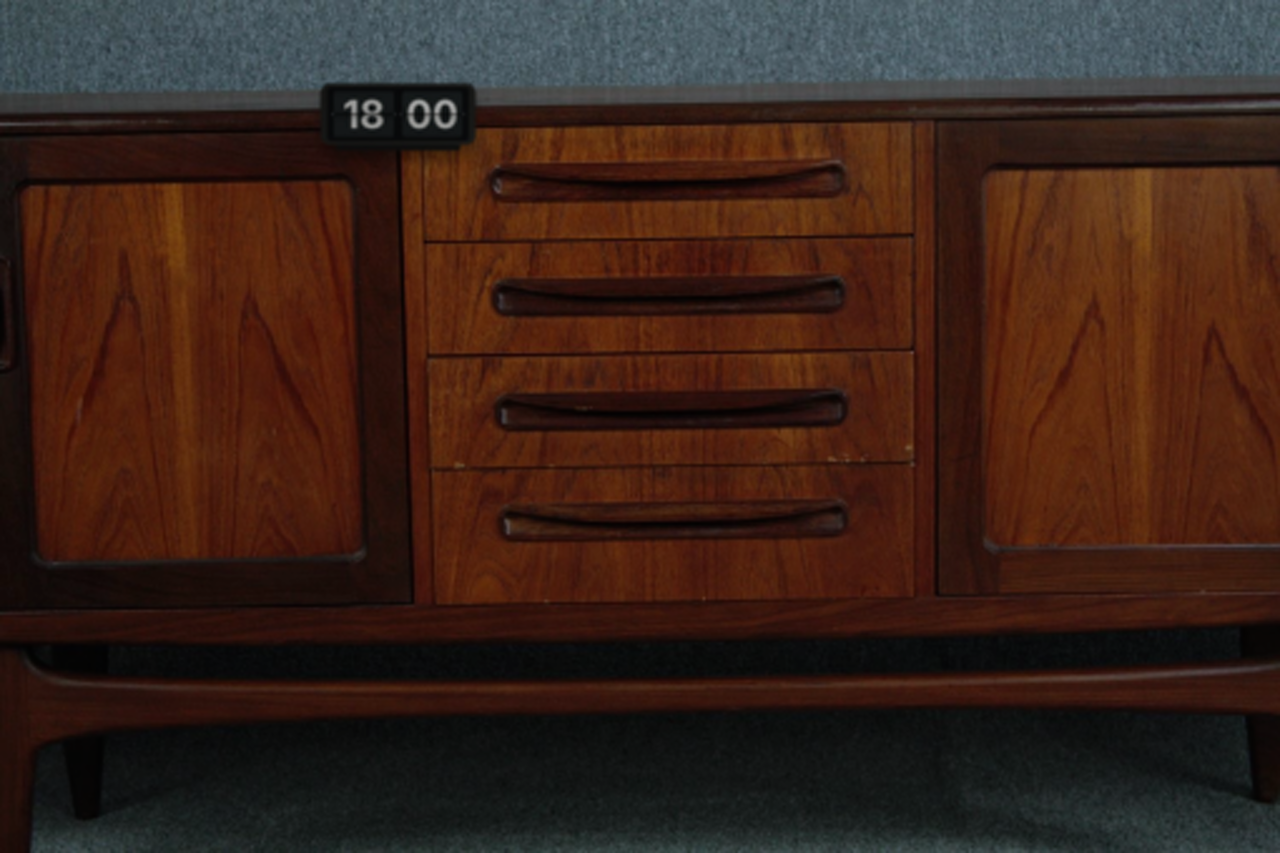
18:00
